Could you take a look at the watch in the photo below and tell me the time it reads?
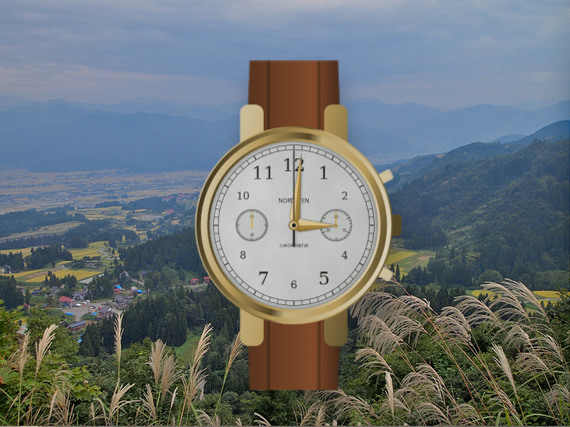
3:01
